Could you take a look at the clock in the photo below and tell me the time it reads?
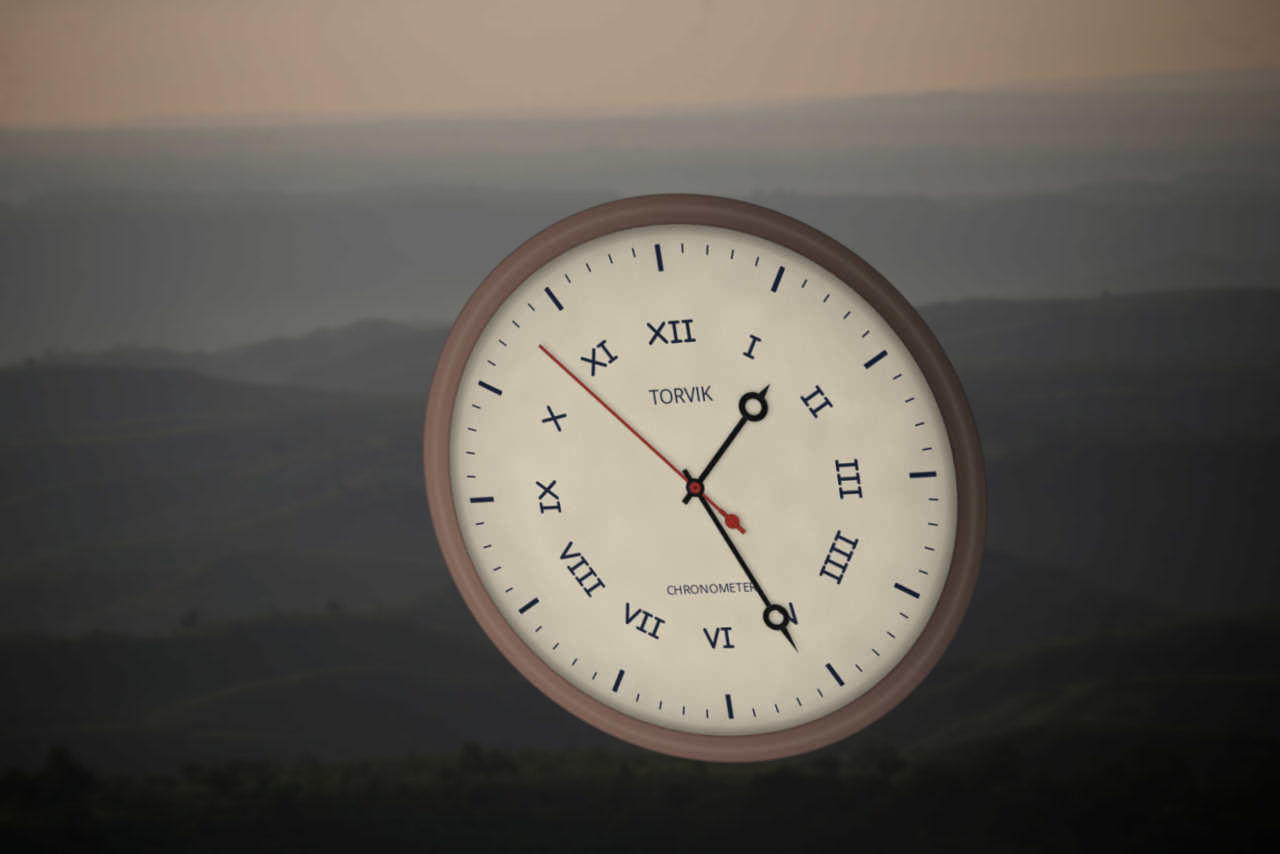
1:25:53
